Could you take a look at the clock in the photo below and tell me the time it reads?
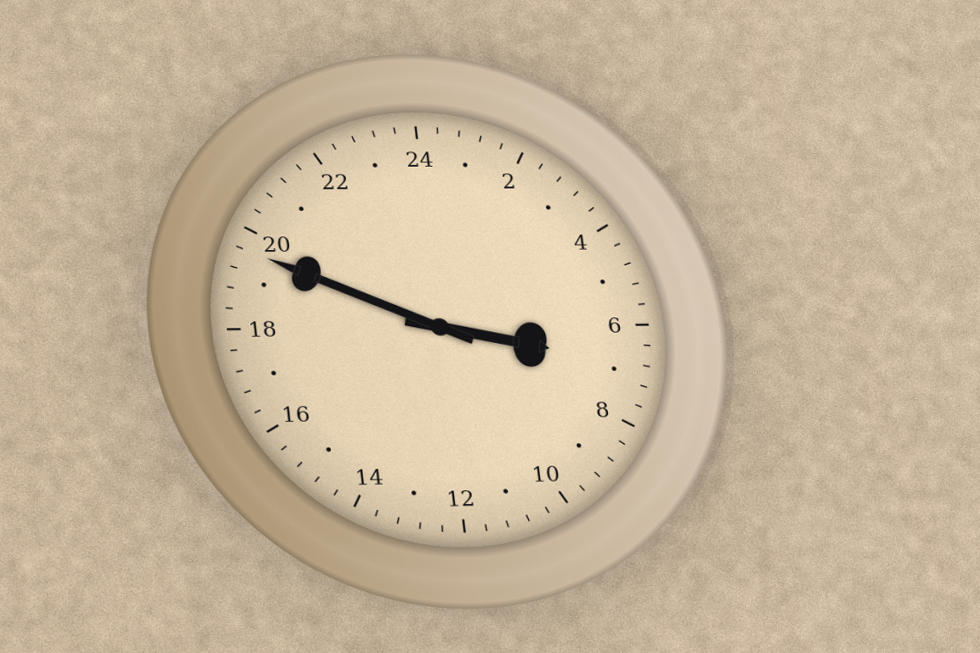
6:49
